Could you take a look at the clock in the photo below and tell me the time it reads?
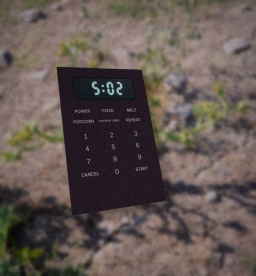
5:02
